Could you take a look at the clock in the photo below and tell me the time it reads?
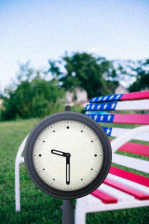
9:30
